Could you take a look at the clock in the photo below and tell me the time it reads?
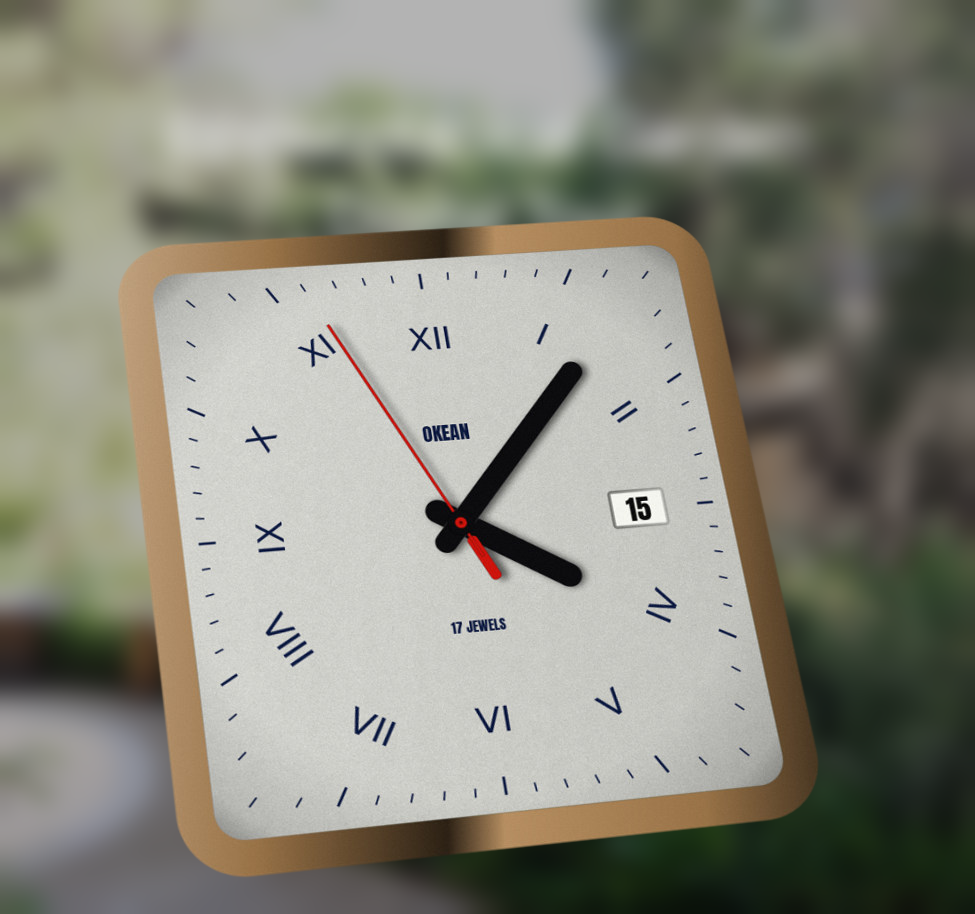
4:06:56
